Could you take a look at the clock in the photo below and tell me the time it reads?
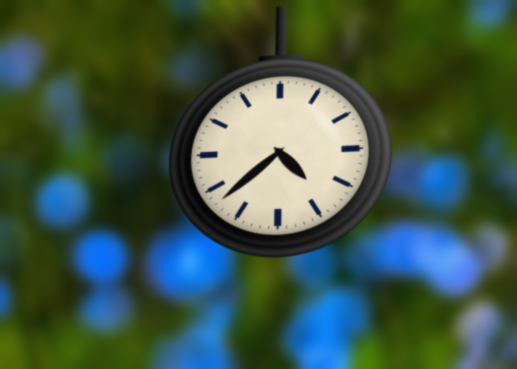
4:38
